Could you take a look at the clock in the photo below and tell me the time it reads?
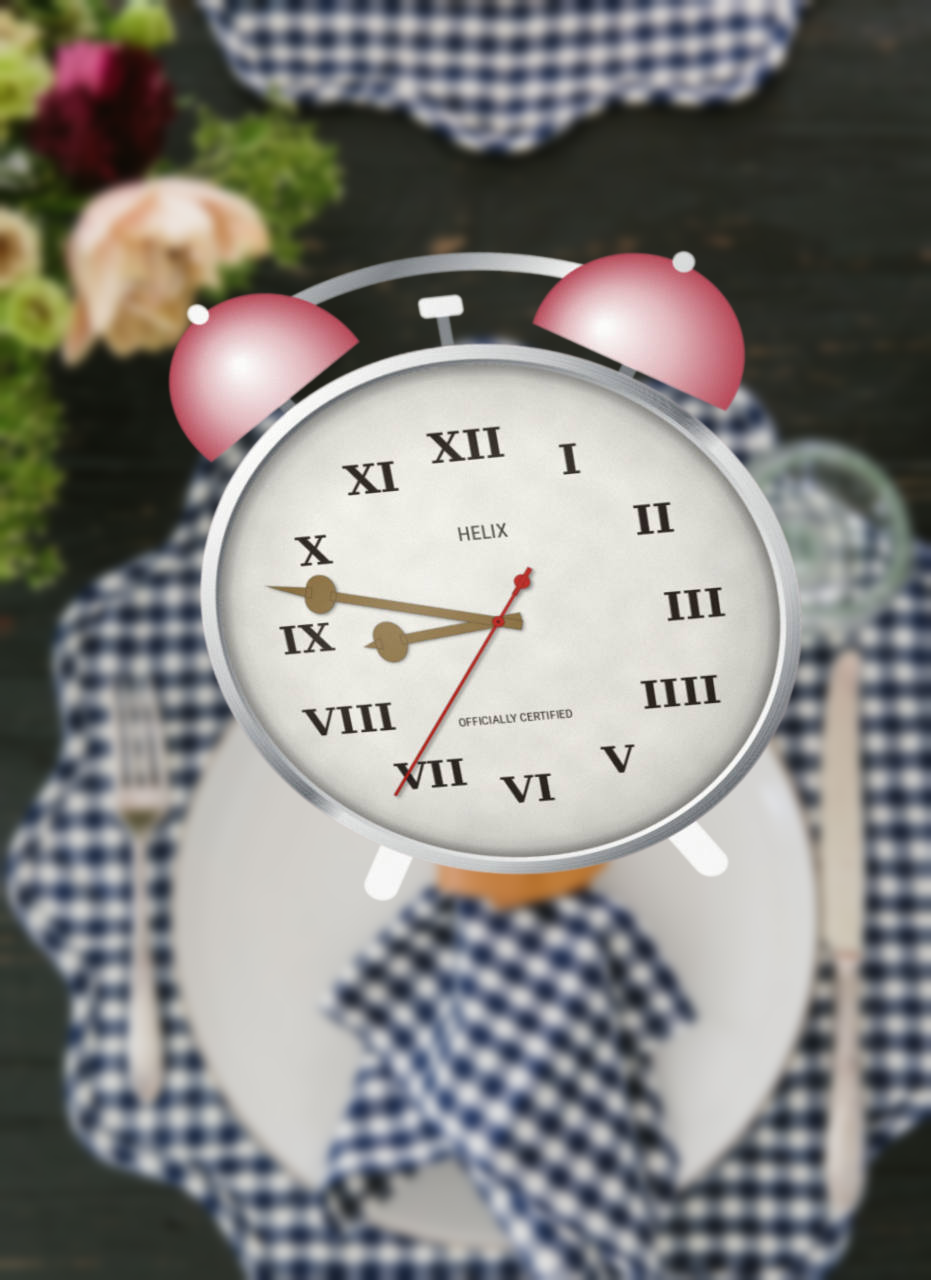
8:47:36
